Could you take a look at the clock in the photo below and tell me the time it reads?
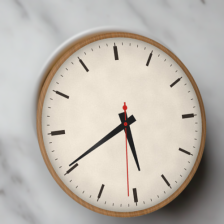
5:40:31
